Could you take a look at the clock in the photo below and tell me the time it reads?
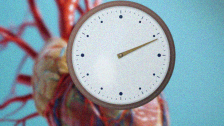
2:11
